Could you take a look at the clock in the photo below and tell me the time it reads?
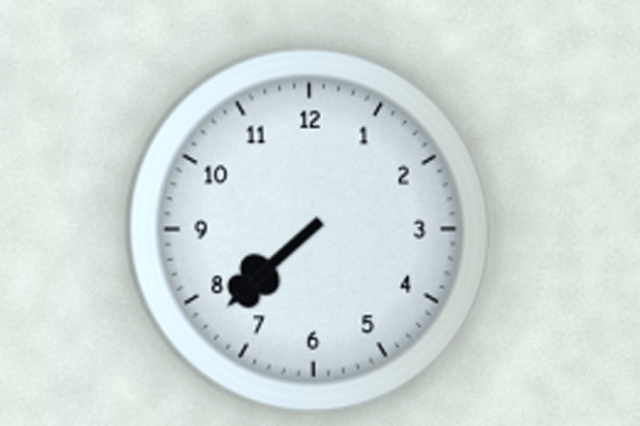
7:38
